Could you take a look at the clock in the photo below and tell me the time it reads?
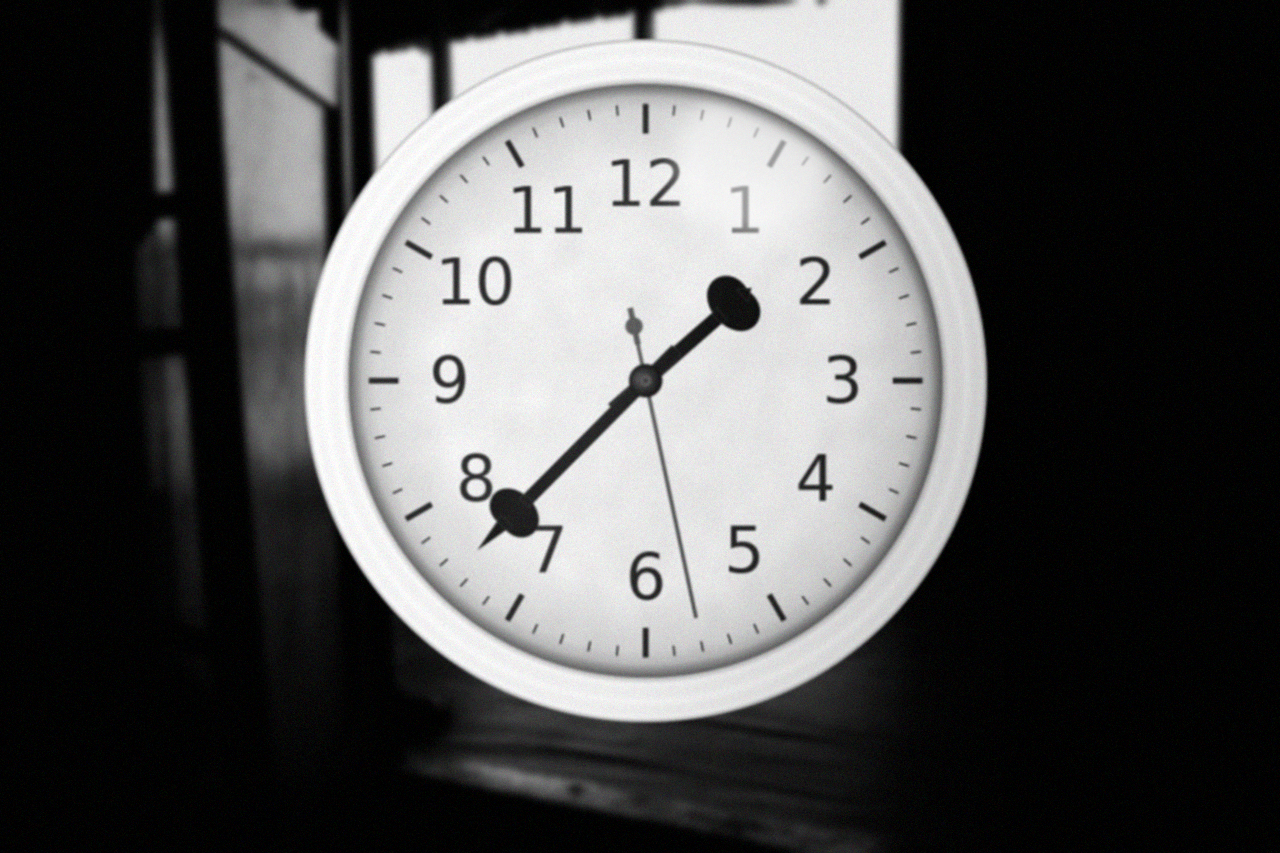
1:37:28
